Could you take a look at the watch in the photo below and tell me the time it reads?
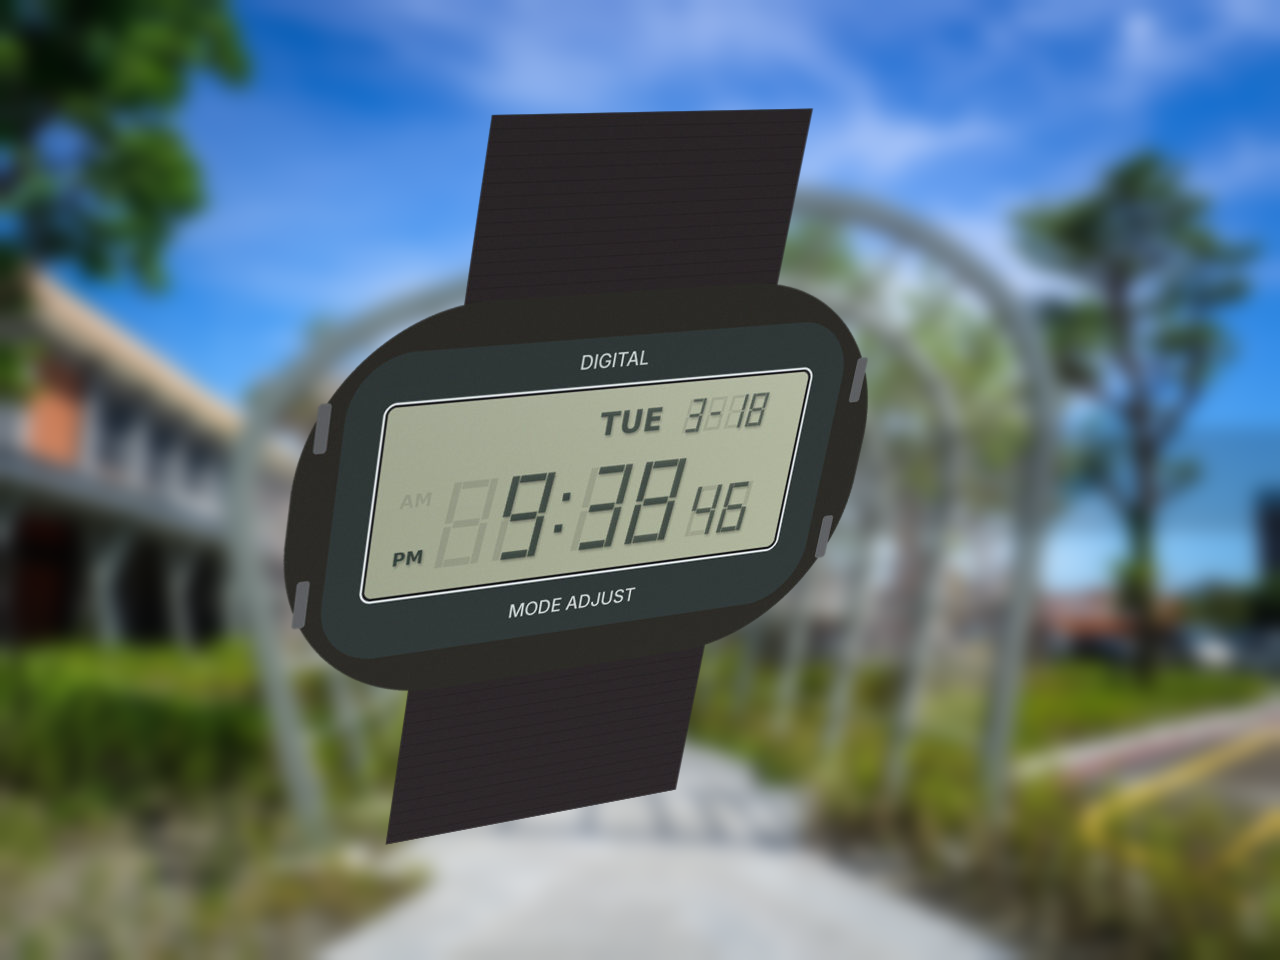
9:38:46
